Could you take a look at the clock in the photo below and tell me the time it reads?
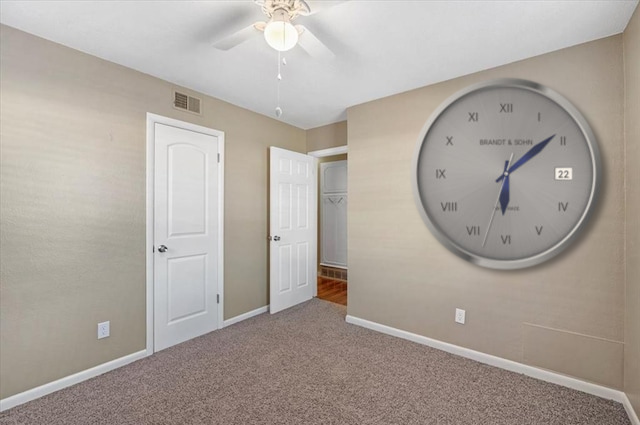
6:08:33
